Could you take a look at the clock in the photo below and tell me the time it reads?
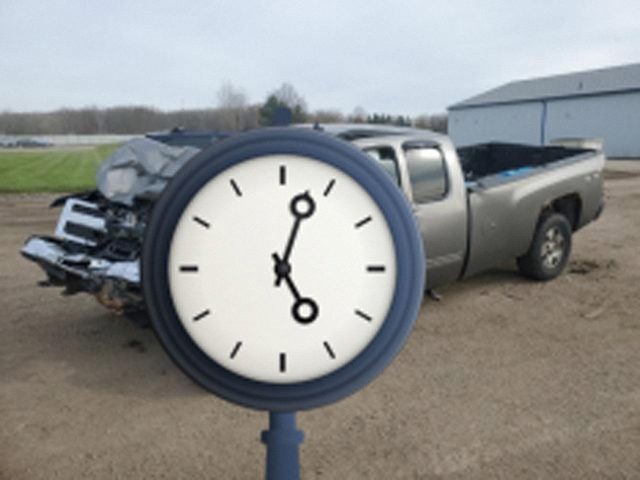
5:03
